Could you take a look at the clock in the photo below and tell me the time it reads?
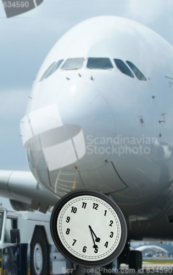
4:25
